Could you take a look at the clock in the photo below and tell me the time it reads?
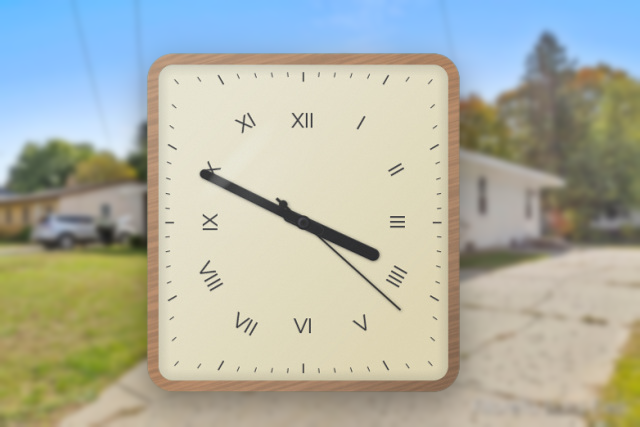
3:49:22
